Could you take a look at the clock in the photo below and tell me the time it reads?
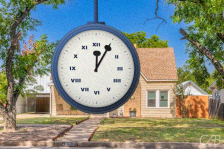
12:05
